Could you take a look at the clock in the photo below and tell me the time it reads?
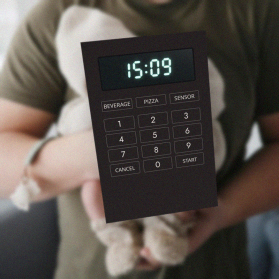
15:09
